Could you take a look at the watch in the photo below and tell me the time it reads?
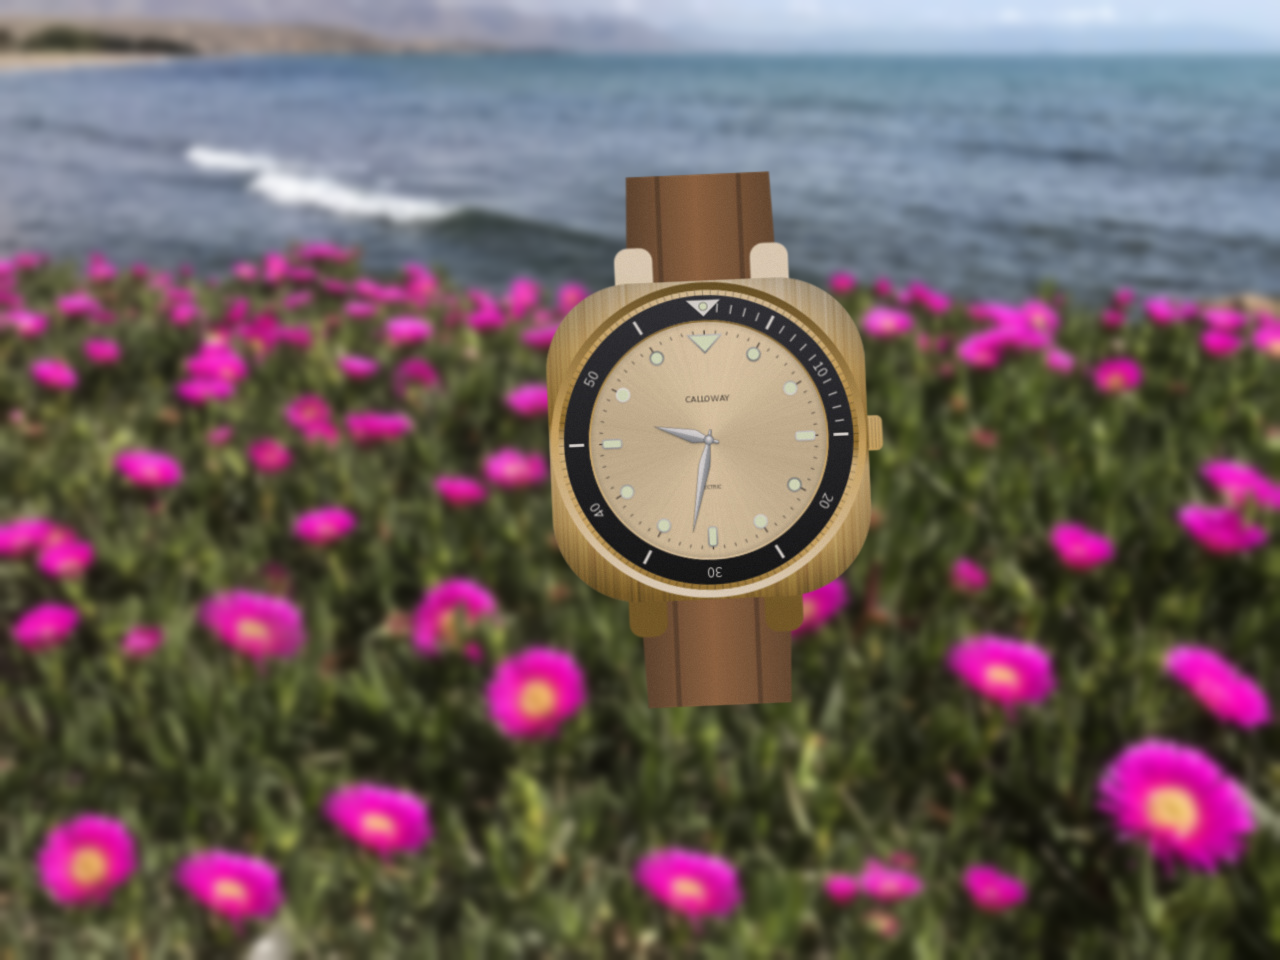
9:32
